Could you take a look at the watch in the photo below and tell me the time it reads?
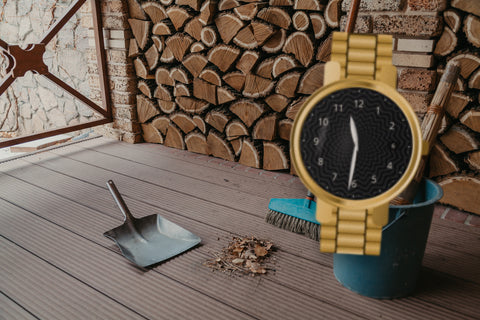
11:31
